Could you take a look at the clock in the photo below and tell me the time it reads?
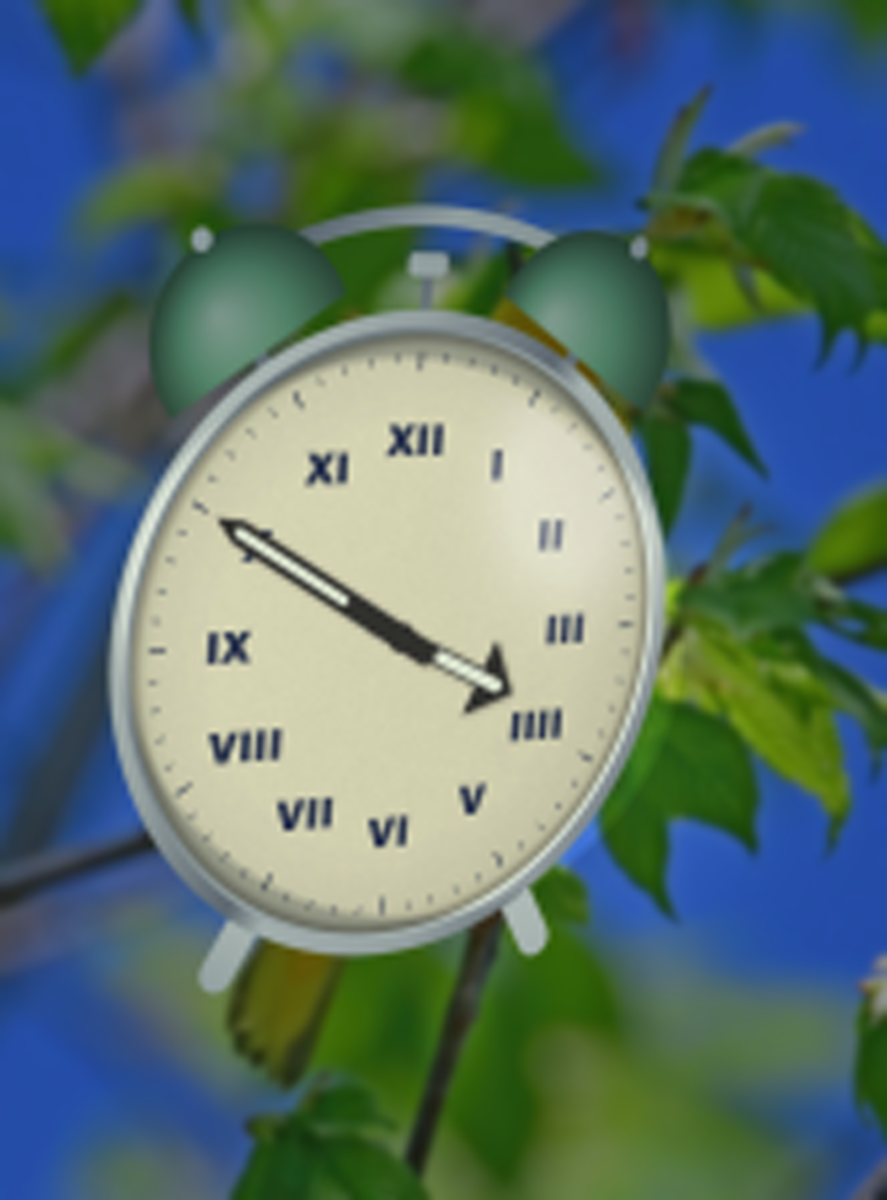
3:50
